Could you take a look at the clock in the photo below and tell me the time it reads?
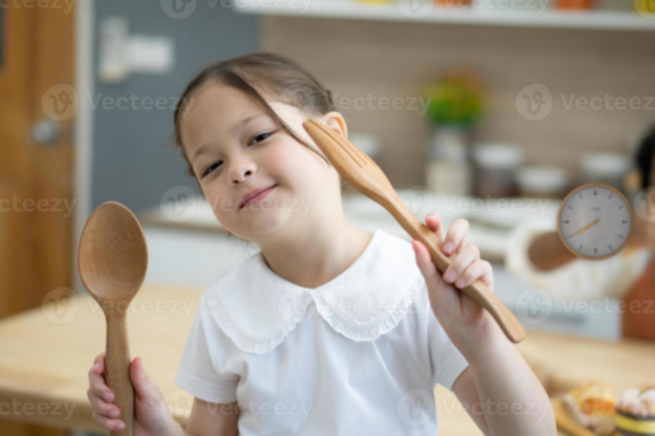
7:40
